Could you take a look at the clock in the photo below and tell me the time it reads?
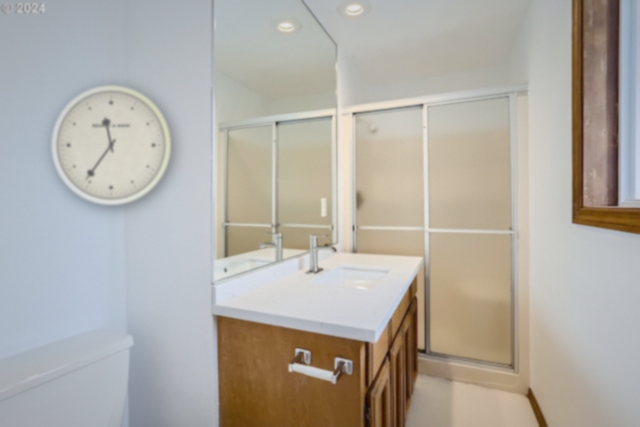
11:36
